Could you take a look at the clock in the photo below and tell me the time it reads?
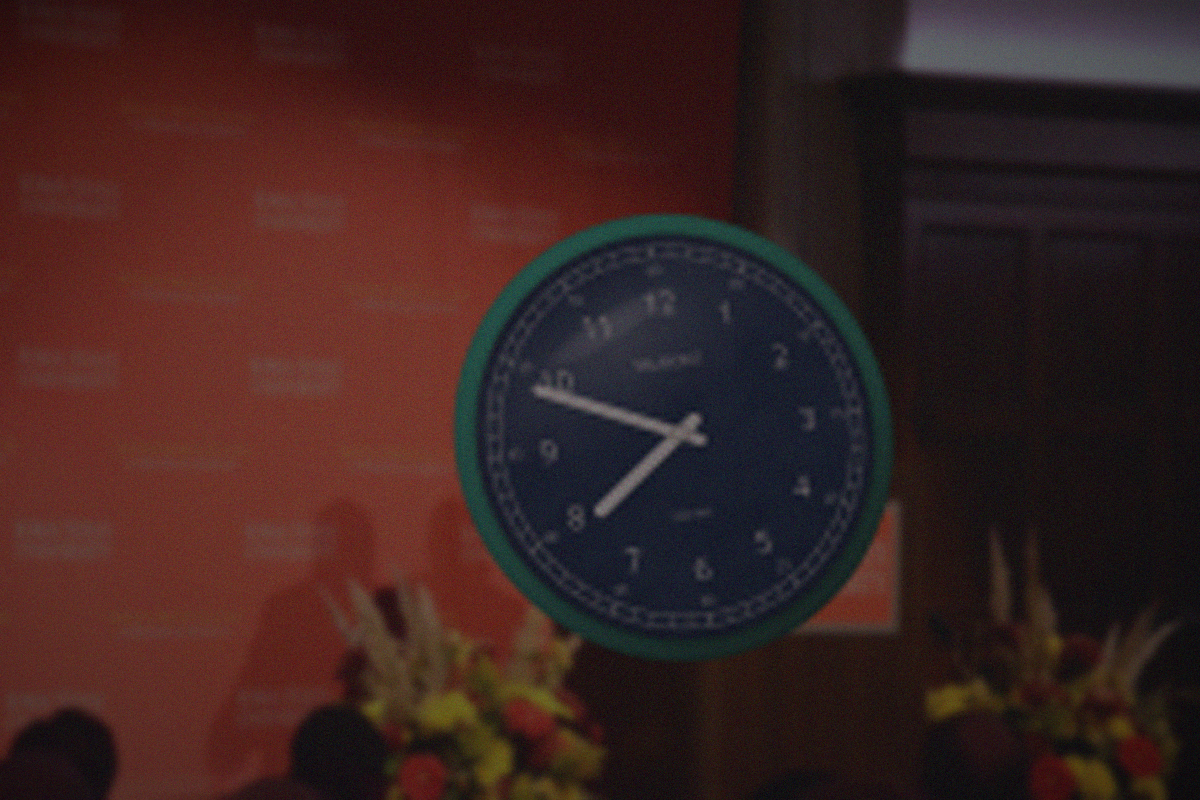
7:49
